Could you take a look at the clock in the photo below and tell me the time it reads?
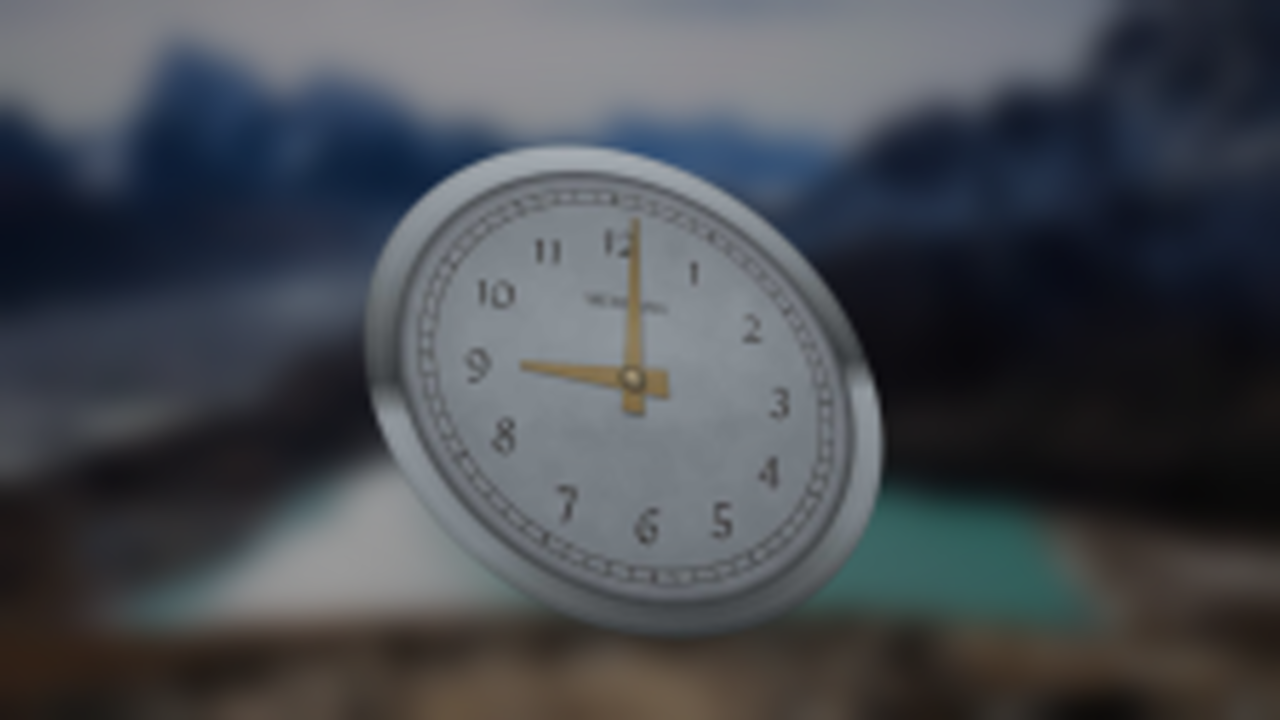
9:01
